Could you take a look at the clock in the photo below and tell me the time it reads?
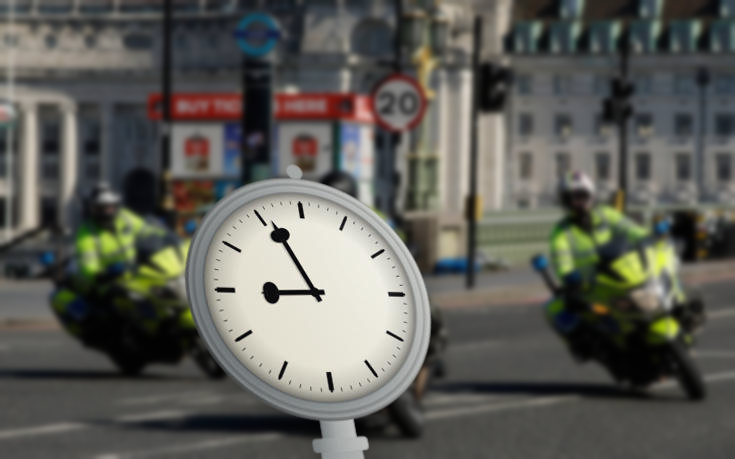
8:56
